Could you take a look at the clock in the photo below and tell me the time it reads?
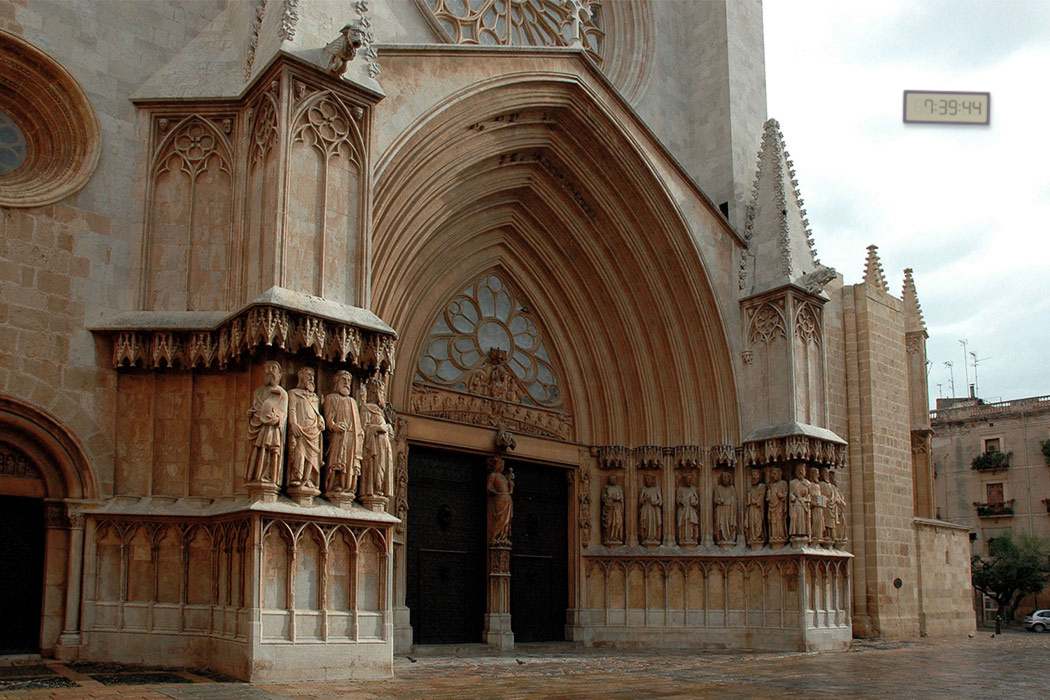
7:39:44
